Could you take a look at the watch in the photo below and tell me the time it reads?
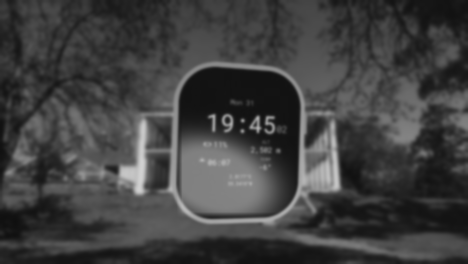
19:45
